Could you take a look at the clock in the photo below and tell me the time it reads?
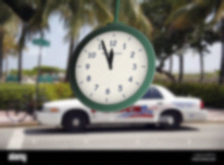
11:56
